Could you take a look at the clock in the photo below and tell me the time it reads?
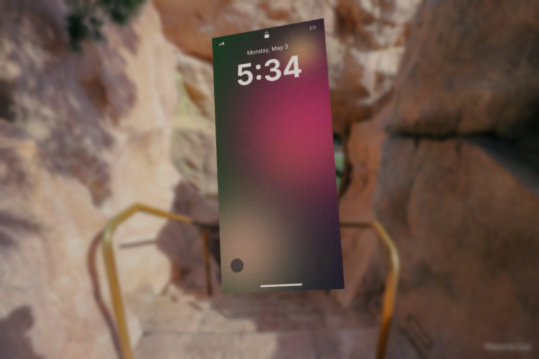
5:34
